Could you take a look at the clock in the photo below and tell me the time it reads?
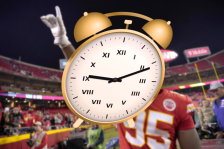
9:11
